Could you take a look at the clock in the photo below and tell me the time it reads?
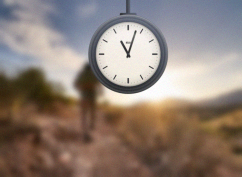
11:03
